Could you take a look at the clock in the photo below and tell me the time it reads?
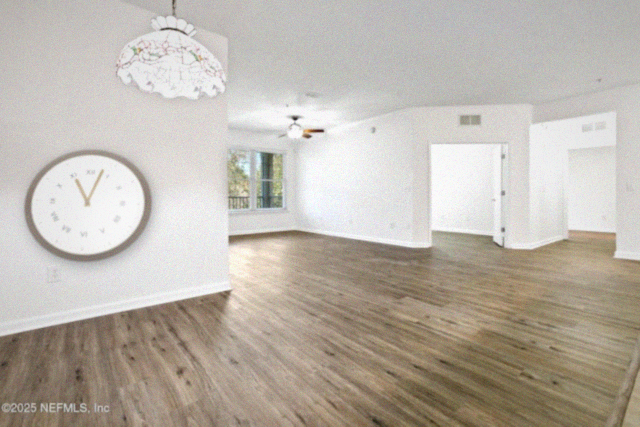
11:03
